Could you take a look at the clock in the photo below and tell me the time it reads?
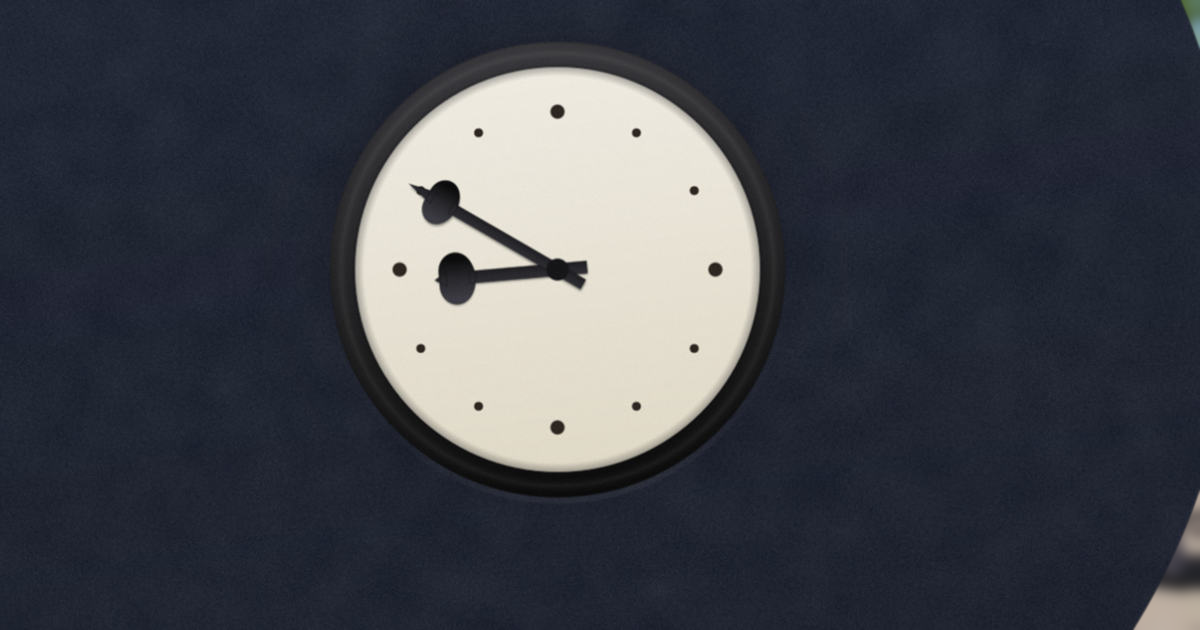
8:50
